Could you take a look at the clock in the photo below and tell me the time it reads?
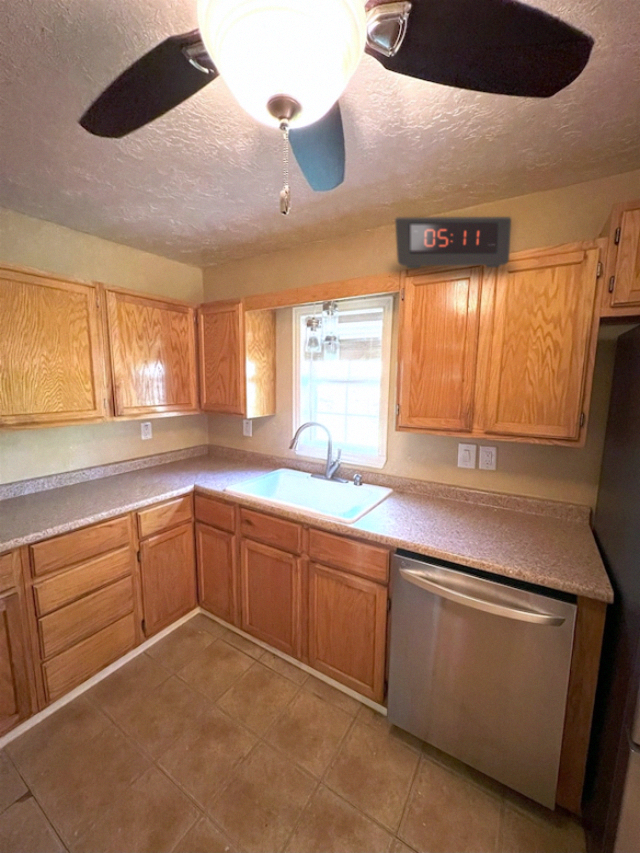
5:11
